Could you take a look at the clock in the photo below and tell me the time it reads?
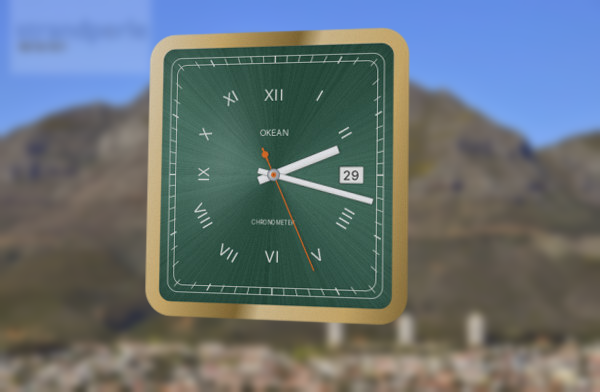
2:17:26
